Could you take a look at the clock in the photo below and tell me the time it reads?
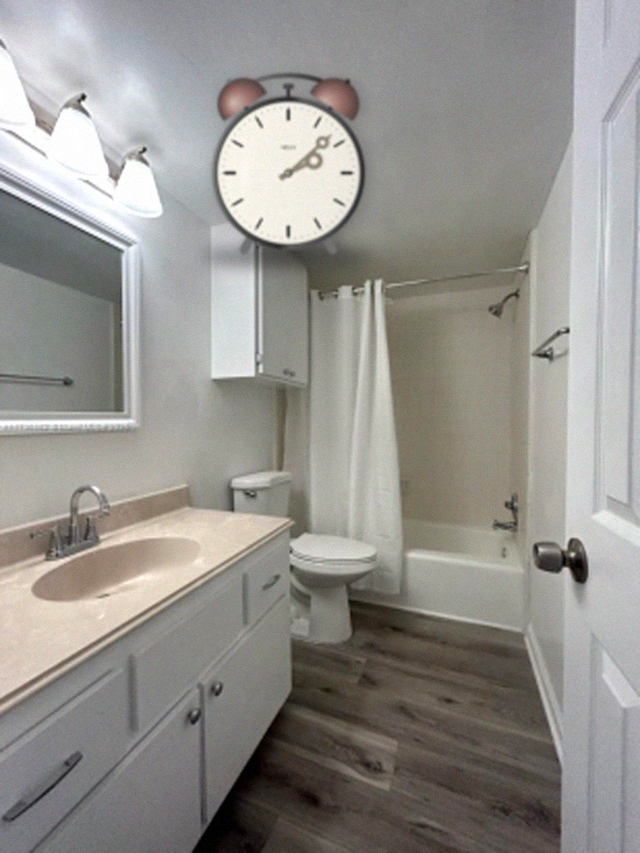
2:08
